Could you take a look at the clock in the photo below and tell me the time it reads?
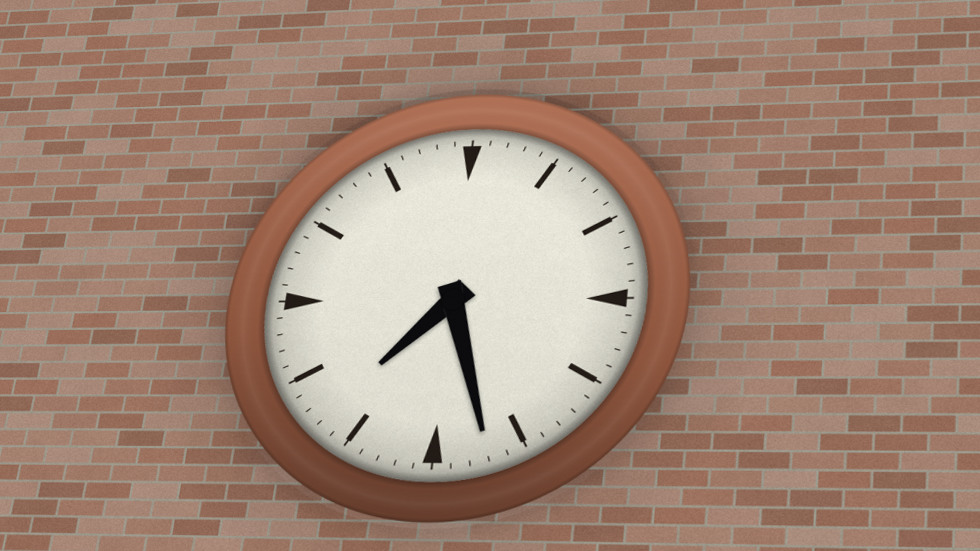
7:27
